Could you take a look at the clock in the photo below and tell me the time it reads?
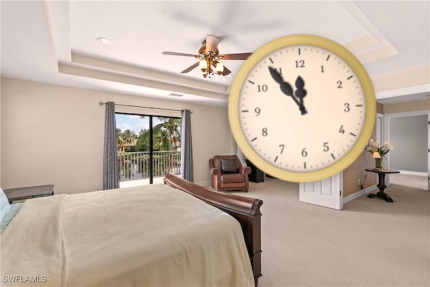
11:54
